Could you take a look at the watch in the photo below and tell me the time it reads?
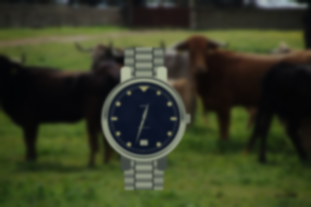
12:33
